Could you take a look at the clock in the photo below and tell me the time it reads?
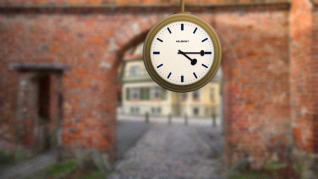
4:15
